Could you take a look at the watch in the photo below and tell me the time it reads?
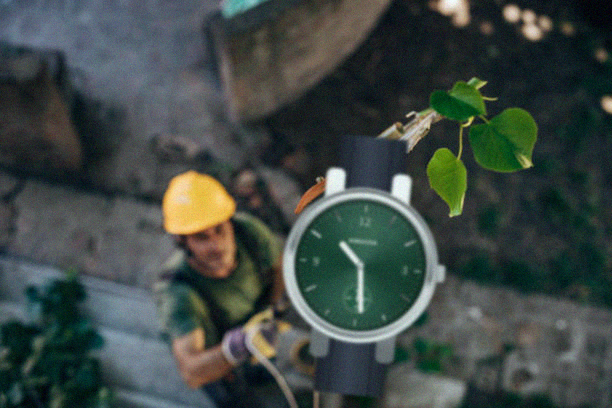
10:29
